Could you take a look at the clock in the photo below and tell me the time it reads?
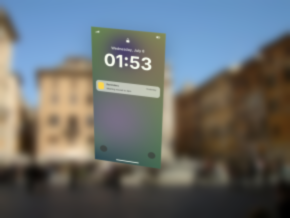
1:53
